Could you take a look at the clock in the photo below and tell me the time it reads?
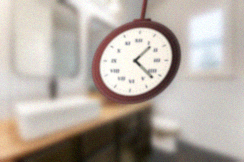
1:22
